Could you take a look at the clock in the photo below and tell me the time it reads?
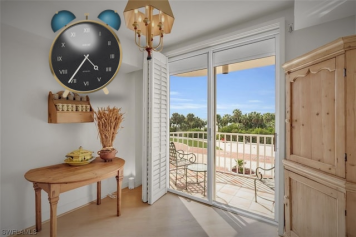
4:36
